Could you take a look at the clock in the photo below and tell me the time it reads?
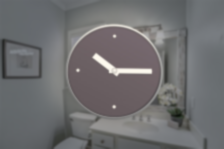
10:15
